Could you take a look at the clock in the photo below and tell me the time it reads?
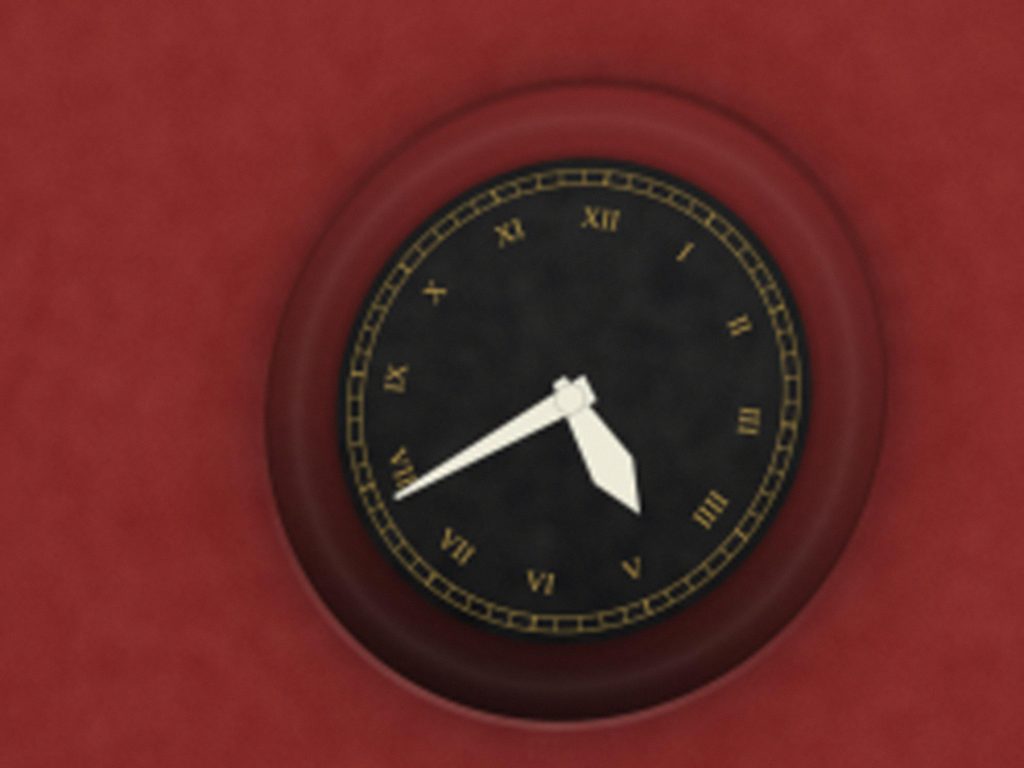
4:39
